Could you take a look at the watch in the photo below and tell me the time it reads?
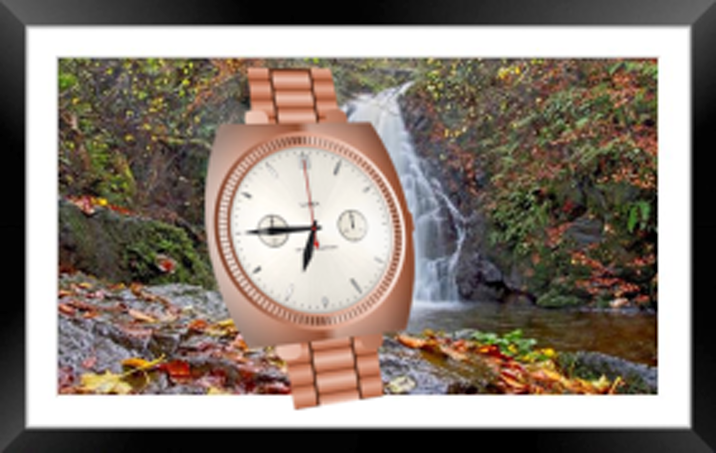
6:45
